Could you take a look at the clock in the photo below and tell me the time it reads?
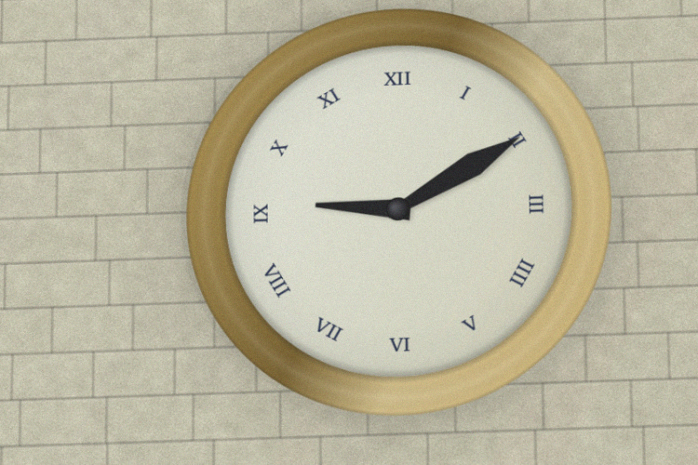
9:10
